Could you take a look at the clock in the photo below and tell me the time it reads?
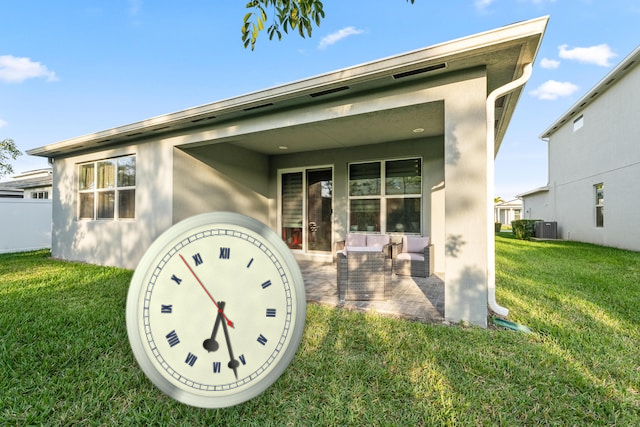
6:26:53
